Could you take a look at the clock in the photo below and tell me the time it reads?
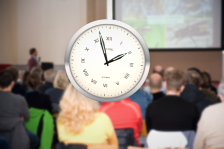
1:57
